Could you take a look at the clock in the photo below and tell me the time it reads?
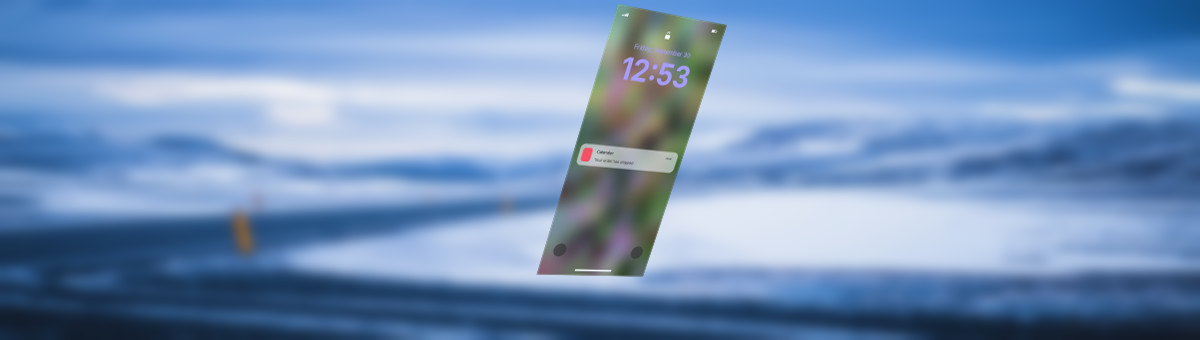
12:53
